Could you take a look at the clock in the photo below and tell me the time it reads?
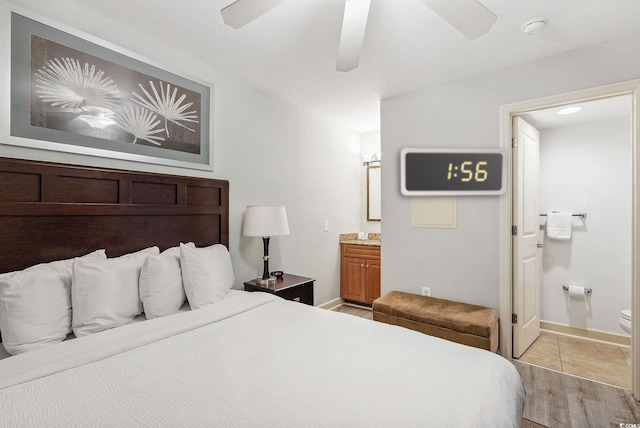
1:56
